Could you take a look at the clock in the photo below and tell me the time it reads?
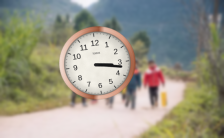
3:17
